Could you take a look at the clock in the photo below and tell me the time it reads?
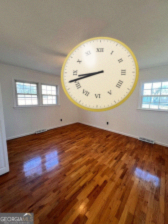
8:42
